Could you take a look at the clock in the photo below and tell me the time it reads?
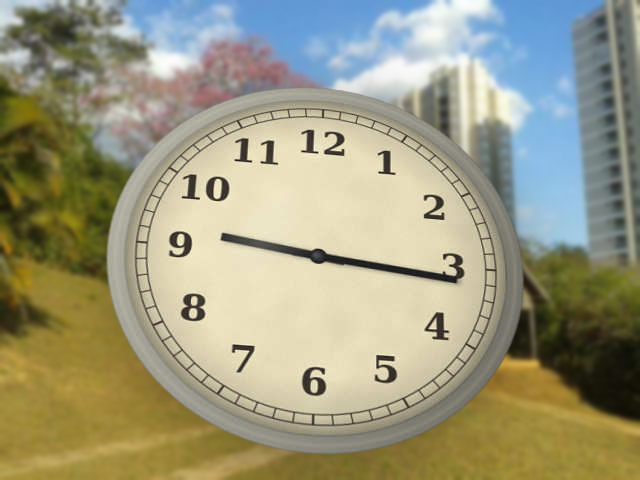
9:16
